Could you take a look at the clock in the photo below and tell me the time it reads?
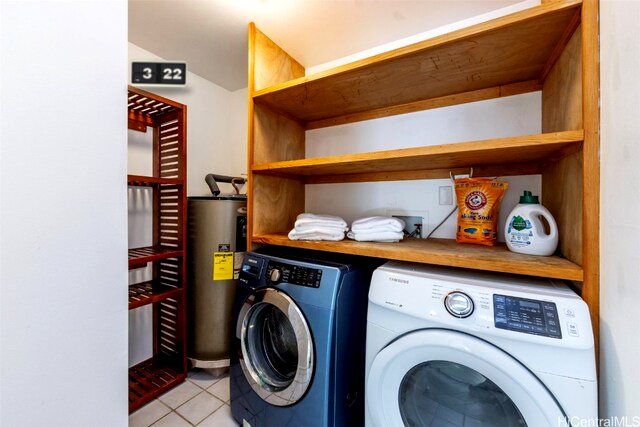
3:22
